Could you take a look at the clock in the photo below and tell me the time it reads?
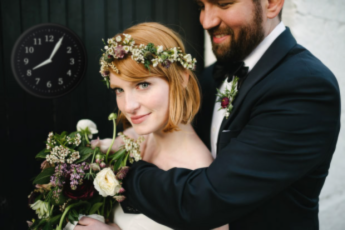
8:05
